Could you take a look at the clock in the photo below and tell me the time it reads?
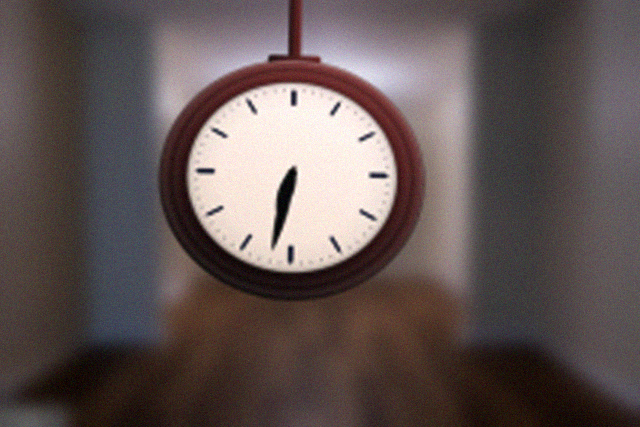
6:32
